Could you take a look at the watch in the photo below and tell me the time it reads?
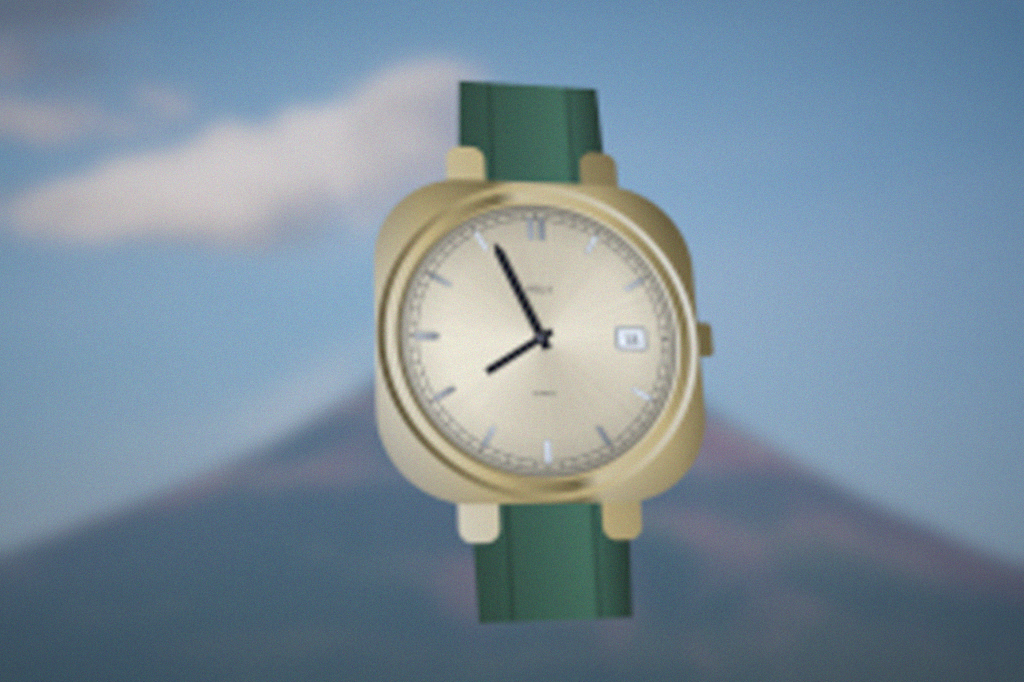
7:56
